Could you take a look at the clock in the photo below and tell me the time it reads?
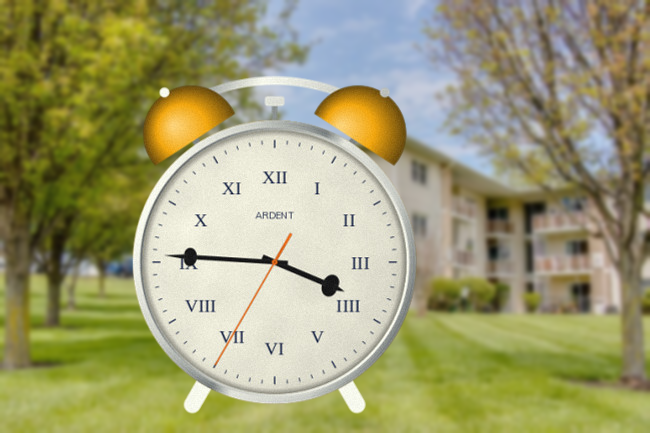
3:45:35
